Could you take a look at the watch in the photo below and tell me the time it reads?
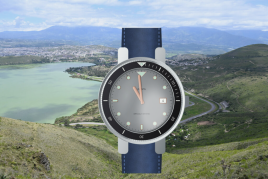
10:59
